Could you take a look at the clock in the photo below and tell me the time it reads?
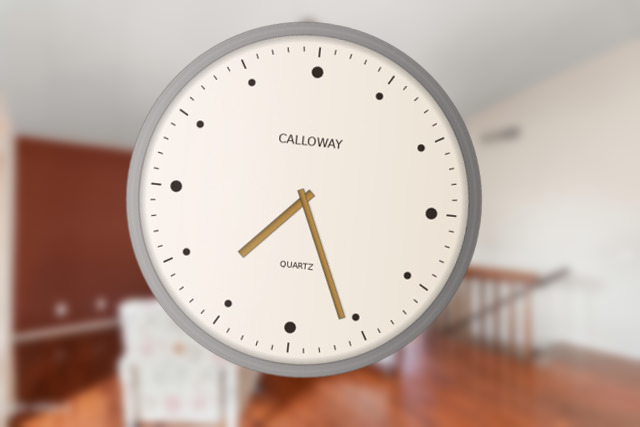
7:26
